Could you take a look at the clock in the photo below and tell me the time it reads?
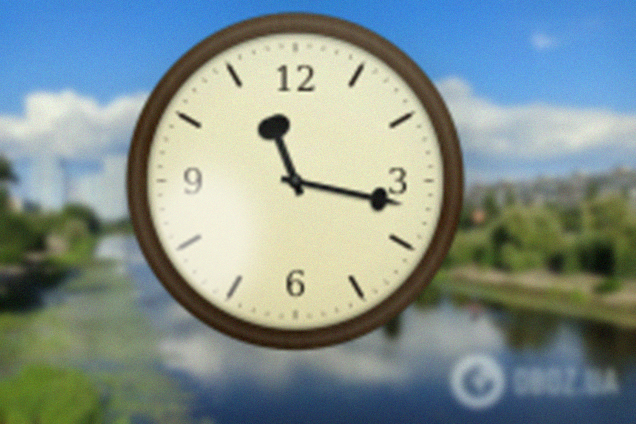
11:17
